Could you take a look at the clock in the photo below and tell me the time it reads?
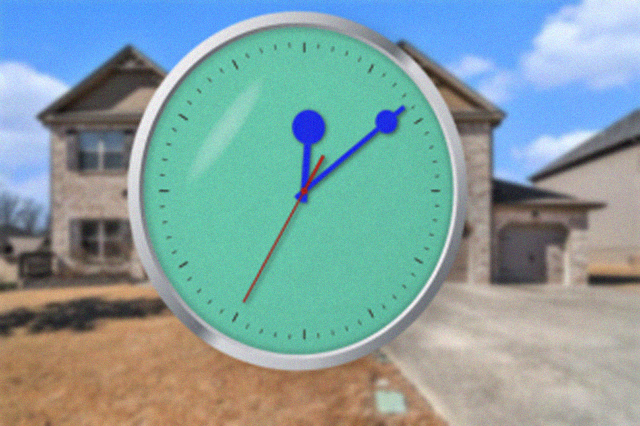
12:08:35
